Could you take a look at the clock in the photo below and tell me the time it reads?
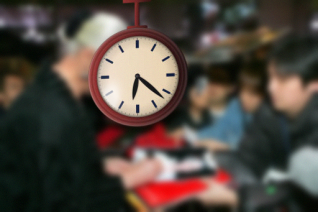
6:22
